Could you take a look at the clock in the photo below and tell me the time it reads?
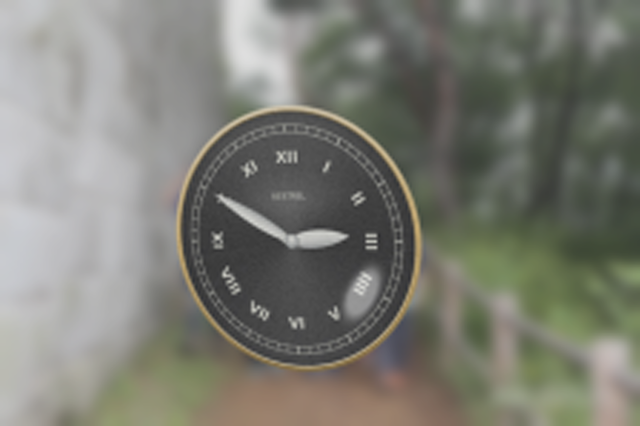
2:50
